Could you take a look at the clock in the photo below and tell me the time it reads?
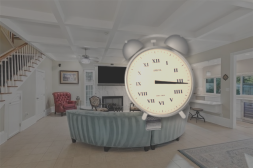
3:16
